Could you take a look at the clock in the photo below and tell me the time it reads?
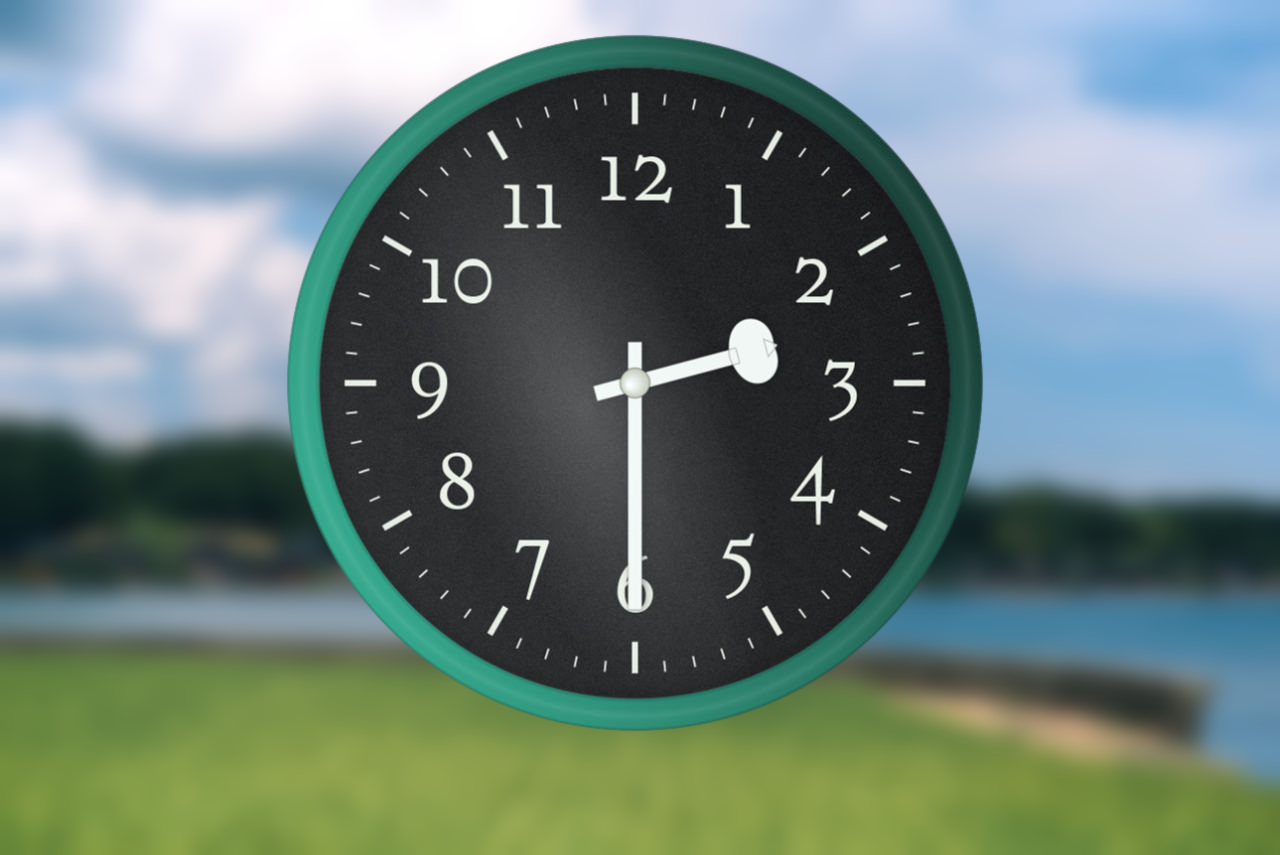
2:30
